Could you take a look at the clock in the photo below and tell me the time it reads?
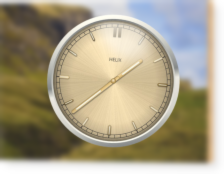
1:38
